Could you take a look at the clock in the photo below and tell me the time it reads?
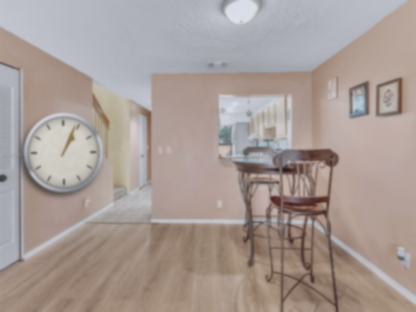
1:04
